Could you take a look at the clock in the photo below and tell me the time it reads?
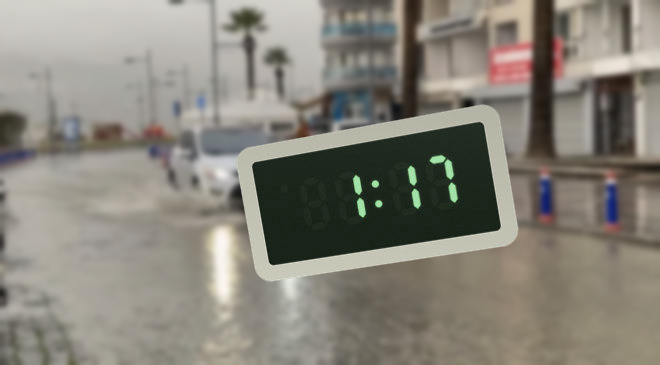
1:17
